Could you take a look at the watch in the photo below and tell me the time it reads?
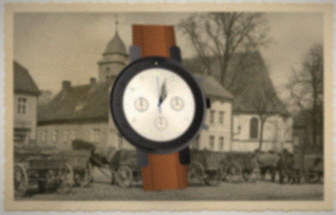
1:03
